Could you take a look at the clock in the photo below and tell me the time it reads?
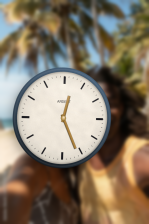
12:26
